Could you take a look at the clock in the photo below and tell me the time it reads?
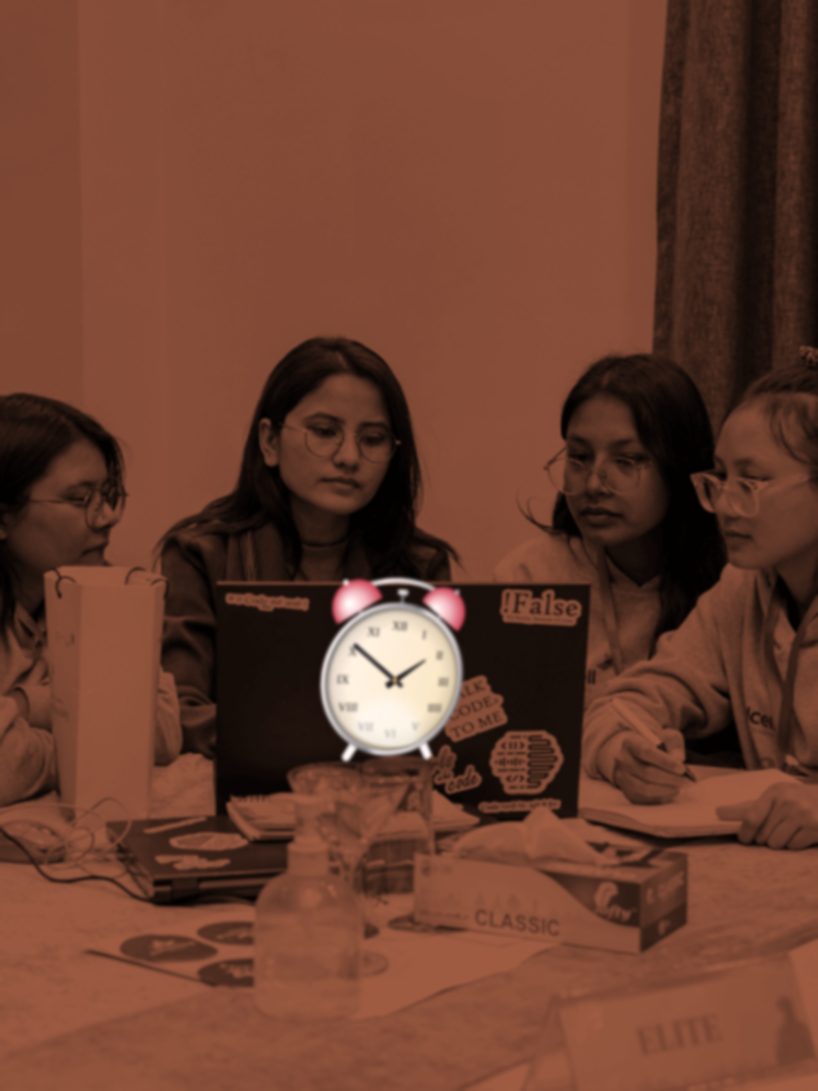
1:51
